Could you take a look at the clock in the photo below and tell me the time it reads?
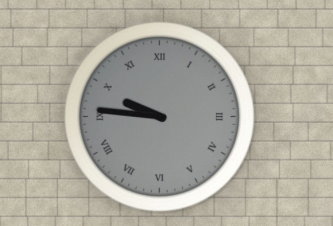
9:46
